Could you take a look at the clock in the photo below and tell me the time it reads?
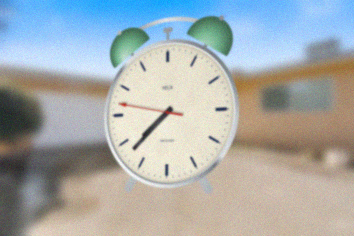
7:37:47
